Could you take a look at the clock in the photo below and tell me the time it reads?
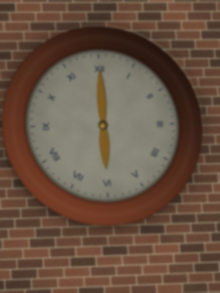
6:00
